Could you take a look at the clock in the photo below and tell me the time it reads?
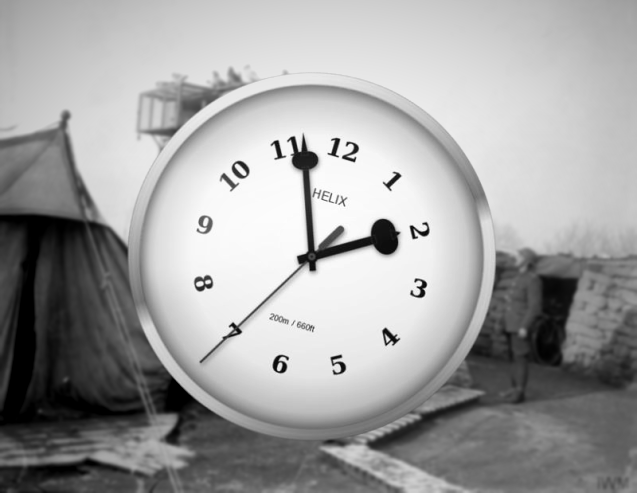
1:56:35
